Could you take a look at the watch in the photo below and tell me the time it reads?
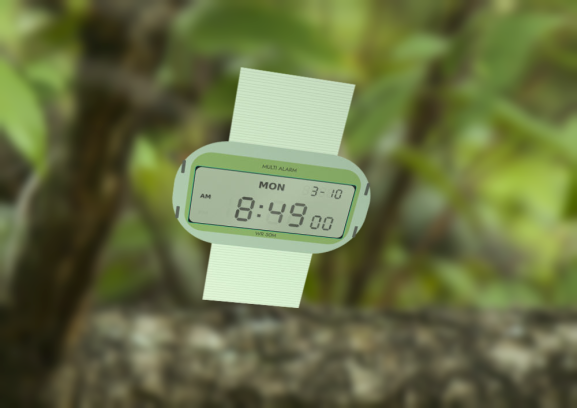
8:49:00
